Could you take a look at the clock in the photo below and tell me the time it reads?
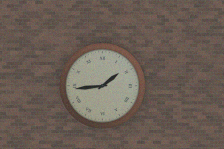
1:44
